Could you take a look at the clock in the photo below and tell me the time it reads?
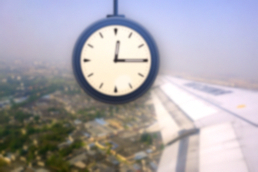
12:15
